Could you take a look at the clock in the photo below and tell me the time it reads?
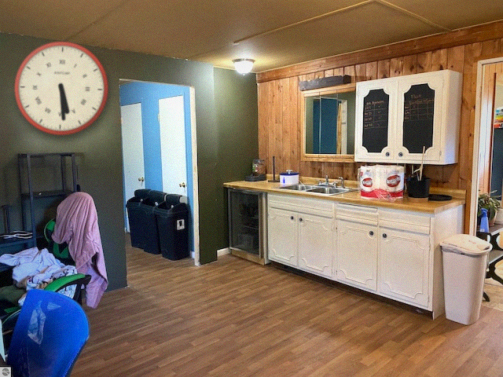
5:29
